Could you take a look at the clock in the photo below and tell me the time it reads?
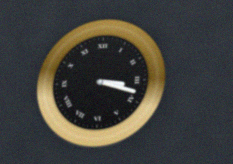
3:18
